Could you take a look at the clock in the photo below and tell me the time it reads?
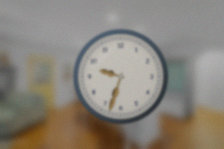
9:33
